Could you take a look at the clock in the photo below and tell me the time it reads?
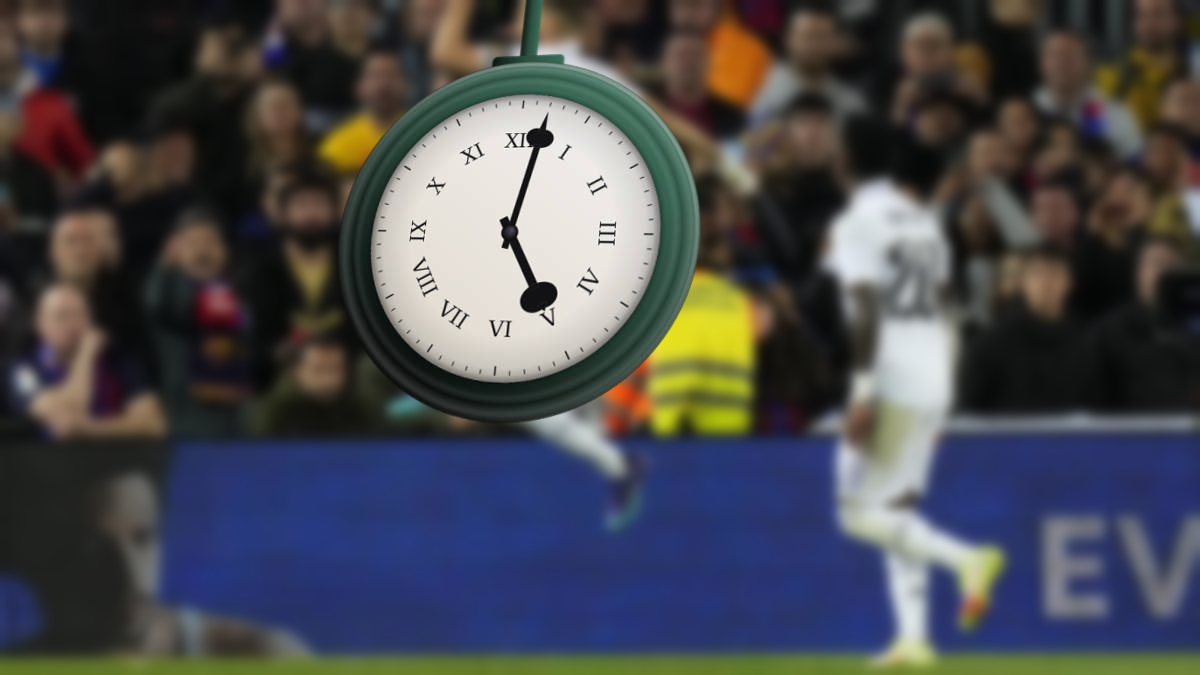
5:02
